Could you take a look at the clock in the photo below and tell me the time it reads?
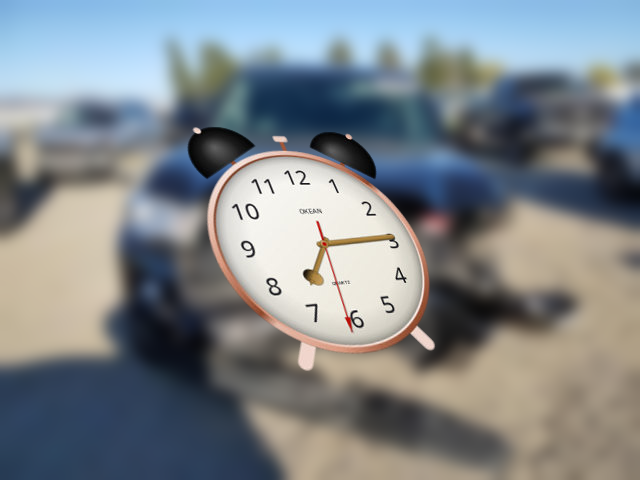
7:14:31
